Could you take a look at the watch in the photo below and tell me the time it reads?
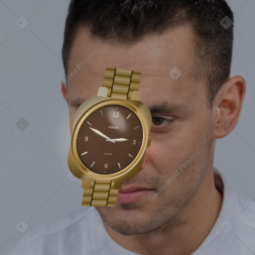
2:49
